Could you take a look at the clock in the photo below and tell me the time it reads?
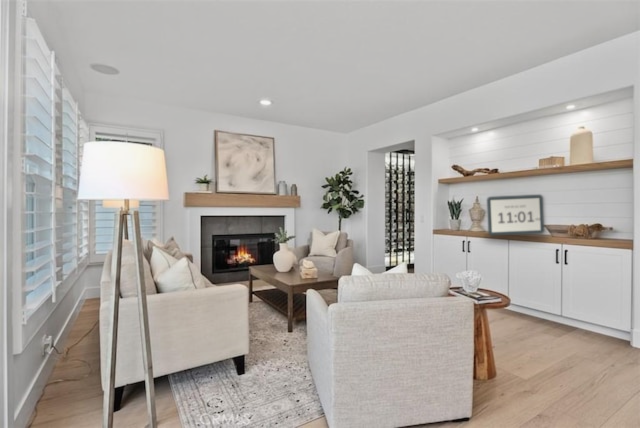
11:01
